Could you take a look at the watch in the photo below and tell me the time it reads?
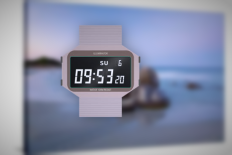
9:53:20
